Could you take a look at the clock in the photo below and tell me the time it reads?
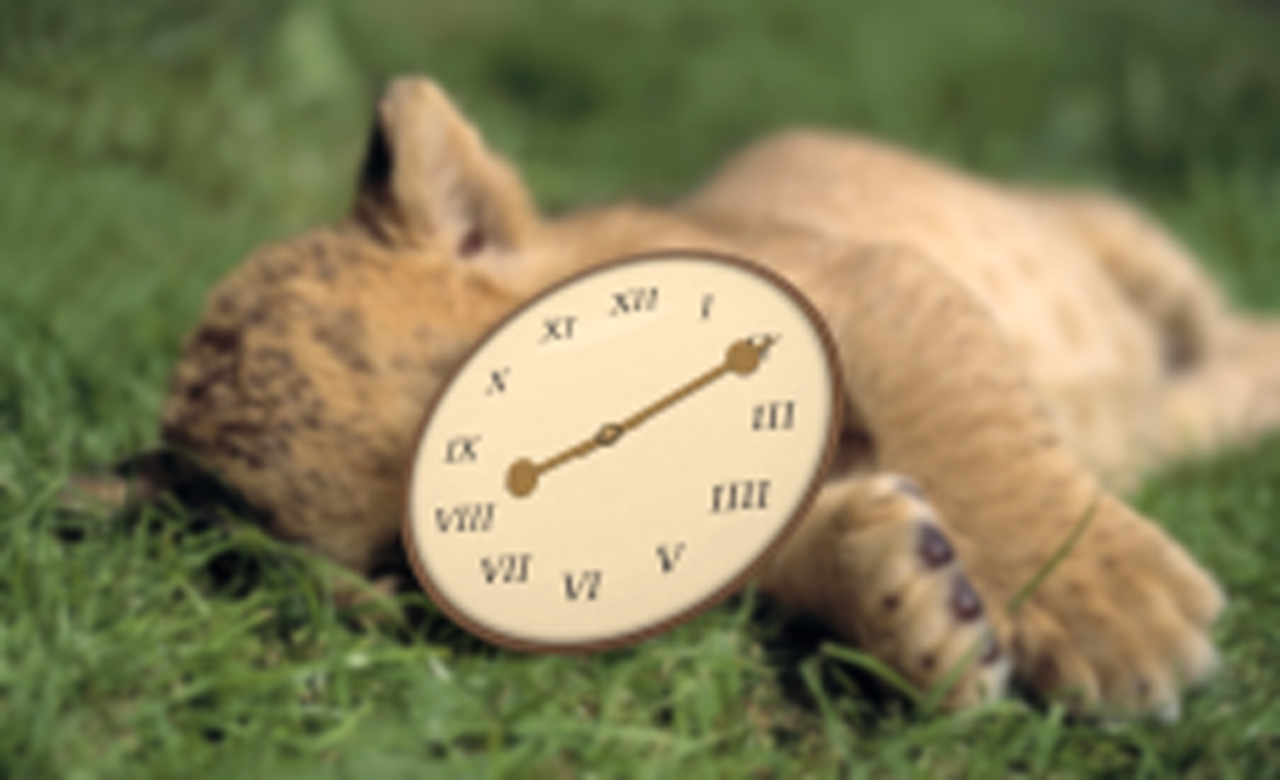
8:10
